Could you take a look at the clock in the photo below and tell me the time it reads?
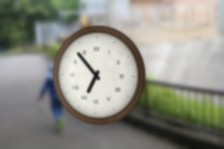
6:53
